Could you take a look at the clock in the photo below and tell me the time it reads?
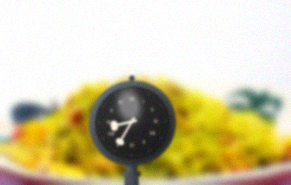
8:35
